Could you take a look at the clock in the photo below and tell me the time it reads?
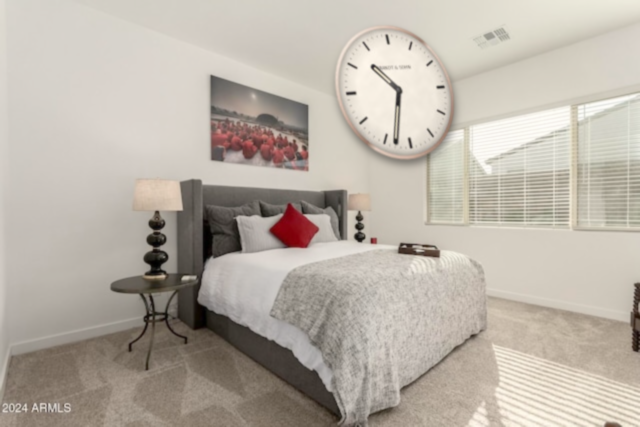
10:33
